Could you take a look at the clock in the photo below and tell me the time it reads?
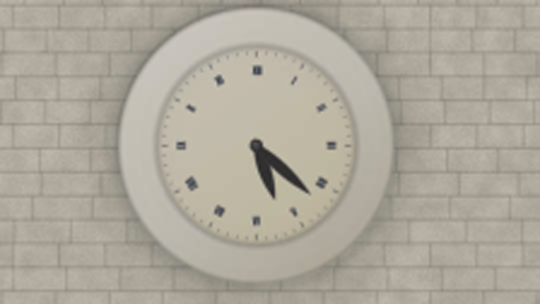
5:22
